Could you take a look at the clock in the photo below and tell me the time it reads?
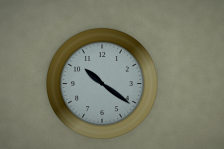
10:21
